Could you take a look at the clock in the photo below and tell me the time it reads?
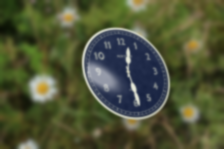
12:29
